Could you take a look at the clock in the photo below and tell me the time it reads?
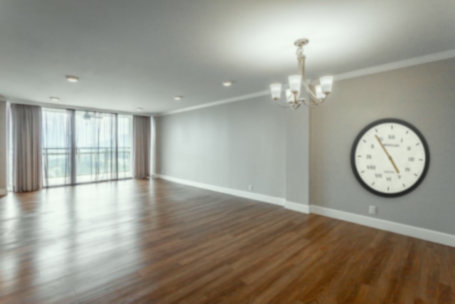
4:54
